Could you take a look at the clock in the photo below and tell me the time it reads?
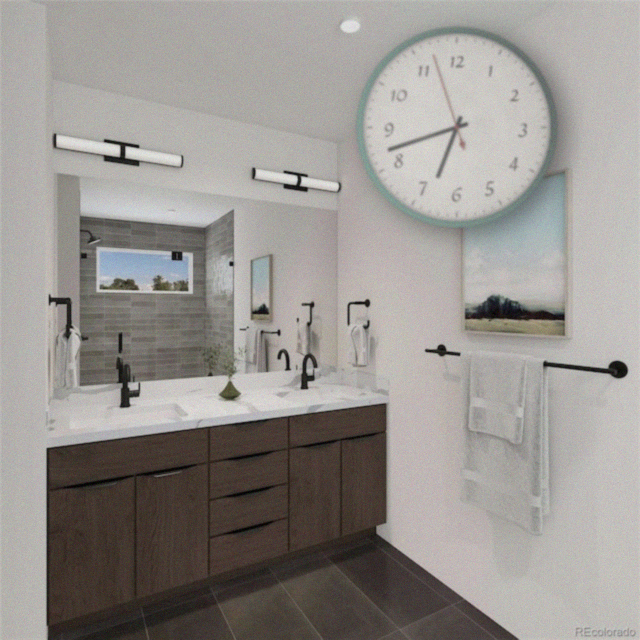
6:41:57
